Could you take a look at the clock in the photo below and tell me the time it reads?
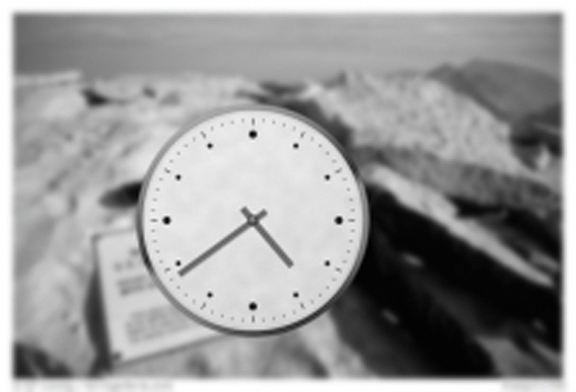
4:39
